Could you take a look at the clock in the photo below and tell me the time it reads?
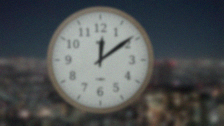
12:09
